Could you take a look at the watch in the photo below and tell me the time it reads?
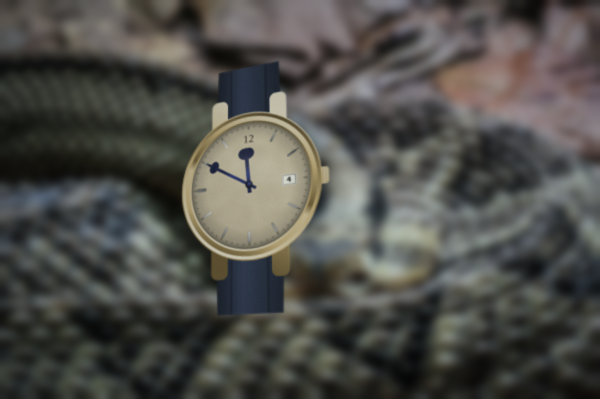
11:50
